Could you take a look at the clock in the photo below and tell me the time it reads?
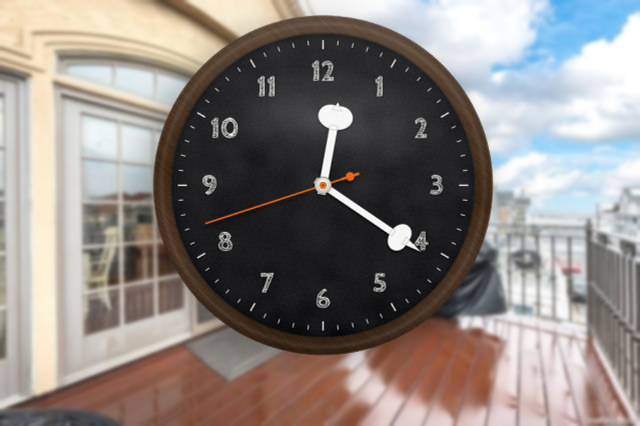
12:20:42
